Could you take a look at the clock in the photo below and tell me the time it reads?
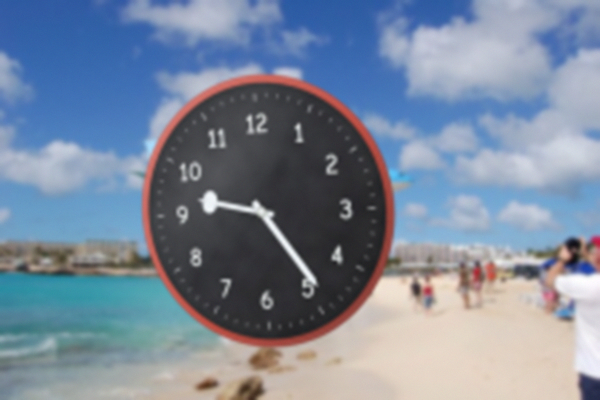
9:24
